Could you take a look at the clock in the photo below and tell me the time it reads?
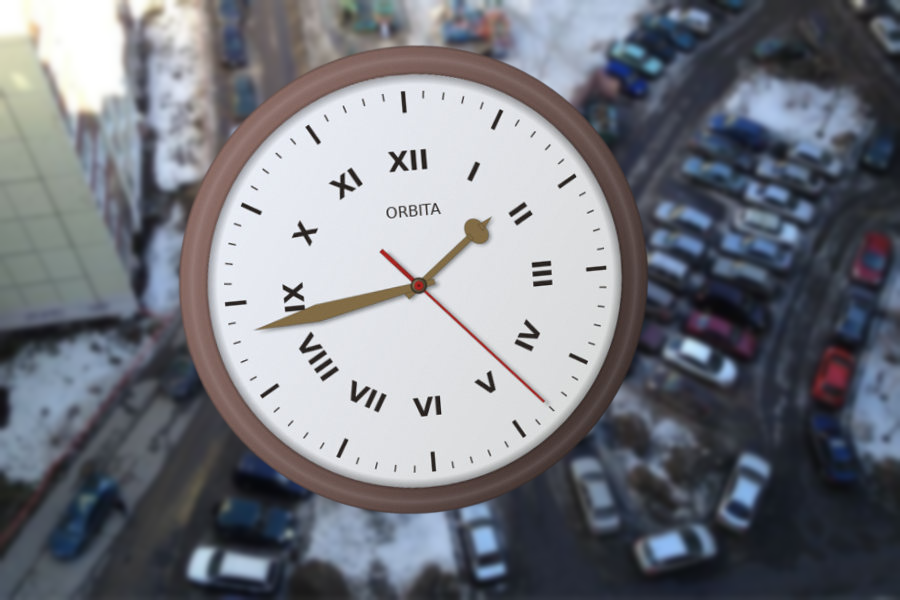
1:43:23
